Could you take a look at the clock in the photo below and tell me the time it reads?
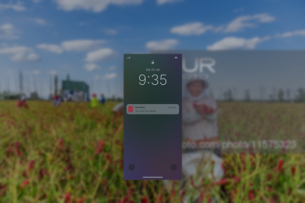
9:35
